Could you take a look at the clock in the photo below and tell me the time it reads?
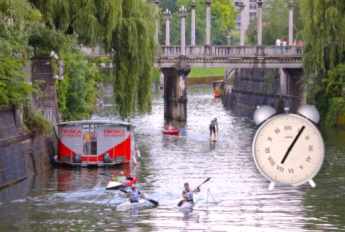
7:06
